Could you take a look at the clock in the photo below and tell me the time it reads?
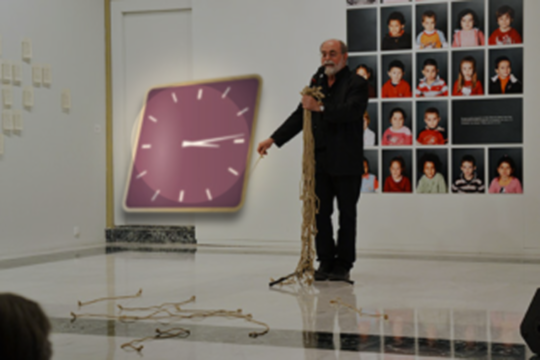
3:14
